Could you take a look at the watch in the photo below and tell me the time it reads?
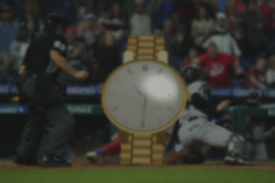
10:30
